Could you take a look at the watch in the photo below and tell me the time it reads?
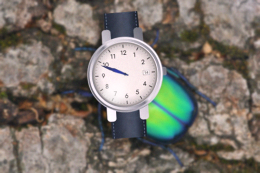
9:49
